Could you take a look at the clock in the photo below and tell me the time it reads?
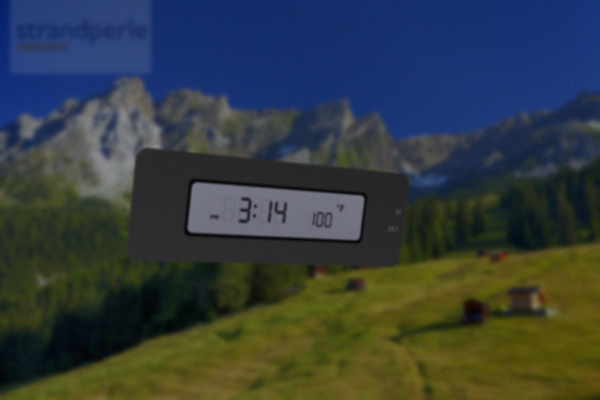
3:14
